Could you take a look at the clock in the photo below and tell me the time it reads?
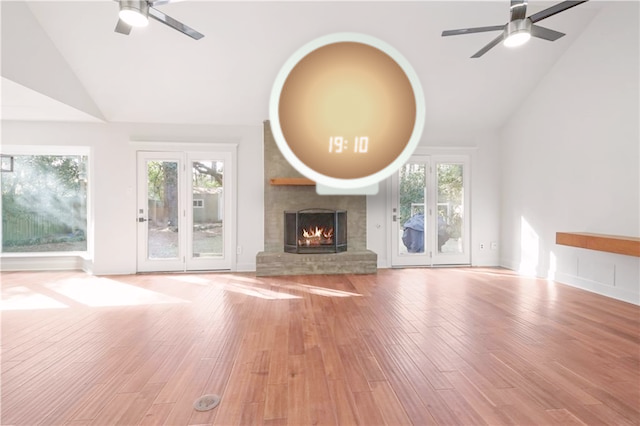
19:10
